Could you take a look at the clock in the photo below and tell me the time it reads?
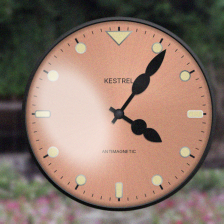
4:06
